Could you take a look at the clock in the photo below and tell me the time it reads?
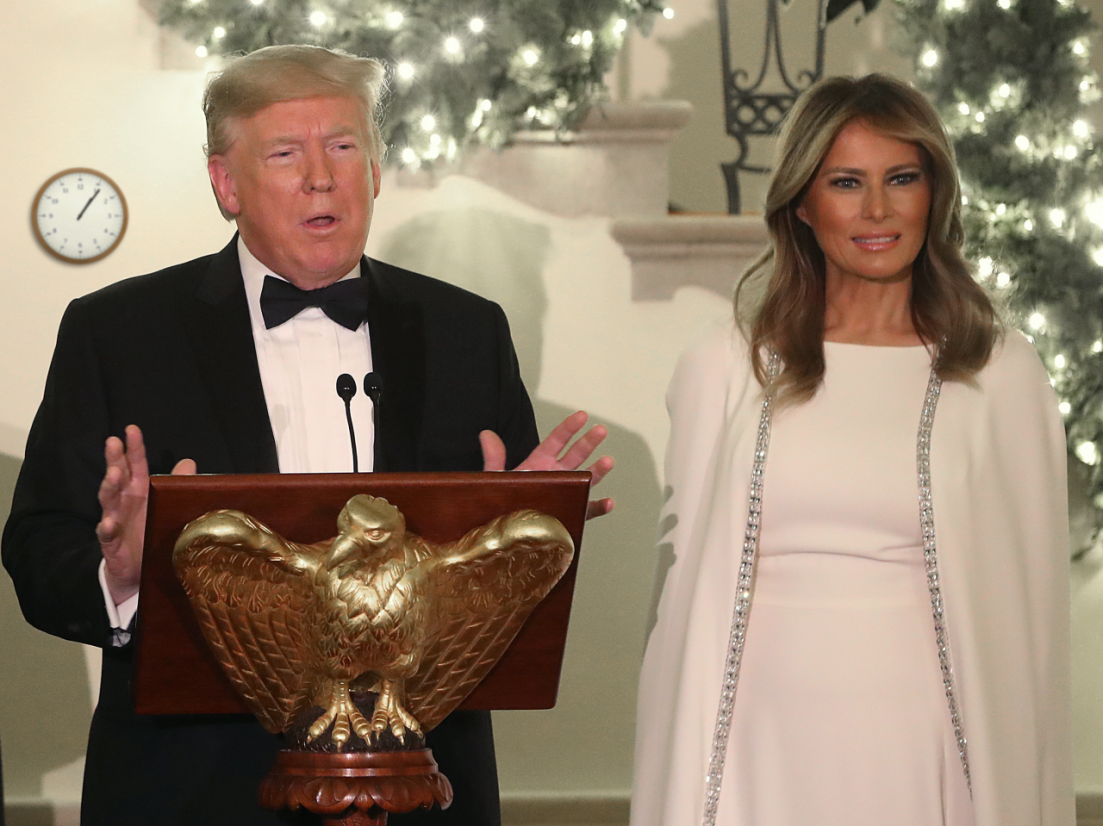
1:06
